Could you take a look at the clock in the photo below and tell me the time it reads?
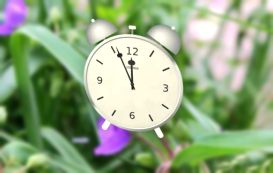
11:56
